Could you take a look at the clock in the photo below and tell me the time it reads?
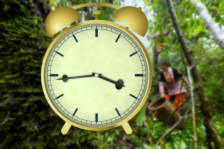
3:44
